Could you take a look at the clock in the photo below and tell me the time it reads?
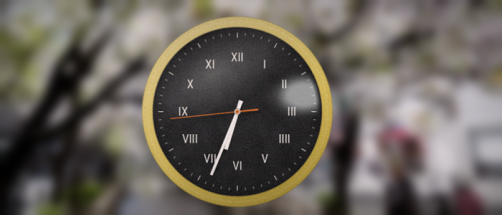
6:33:44
